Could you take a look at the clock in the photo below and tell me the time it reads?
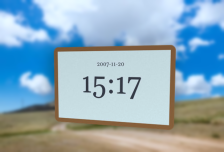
15:17
